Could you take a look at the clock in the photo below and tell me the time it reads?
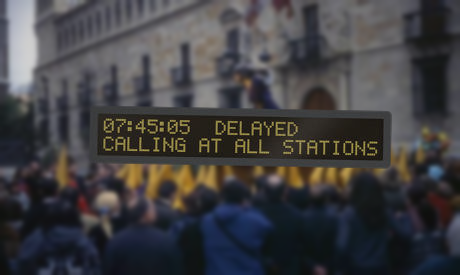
7:45:05
